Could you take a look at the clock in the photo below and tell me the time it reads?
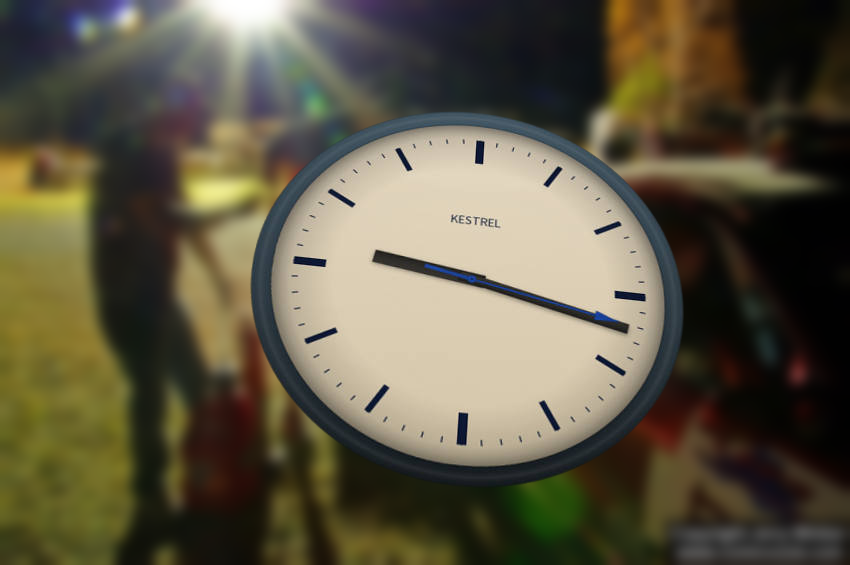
9:17:17
